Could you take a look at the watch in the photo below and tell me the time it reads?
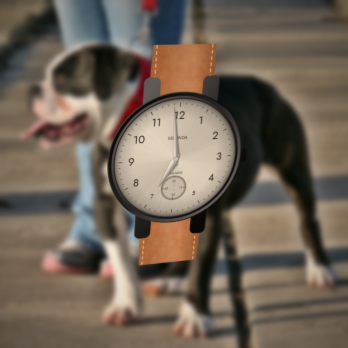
6:59
